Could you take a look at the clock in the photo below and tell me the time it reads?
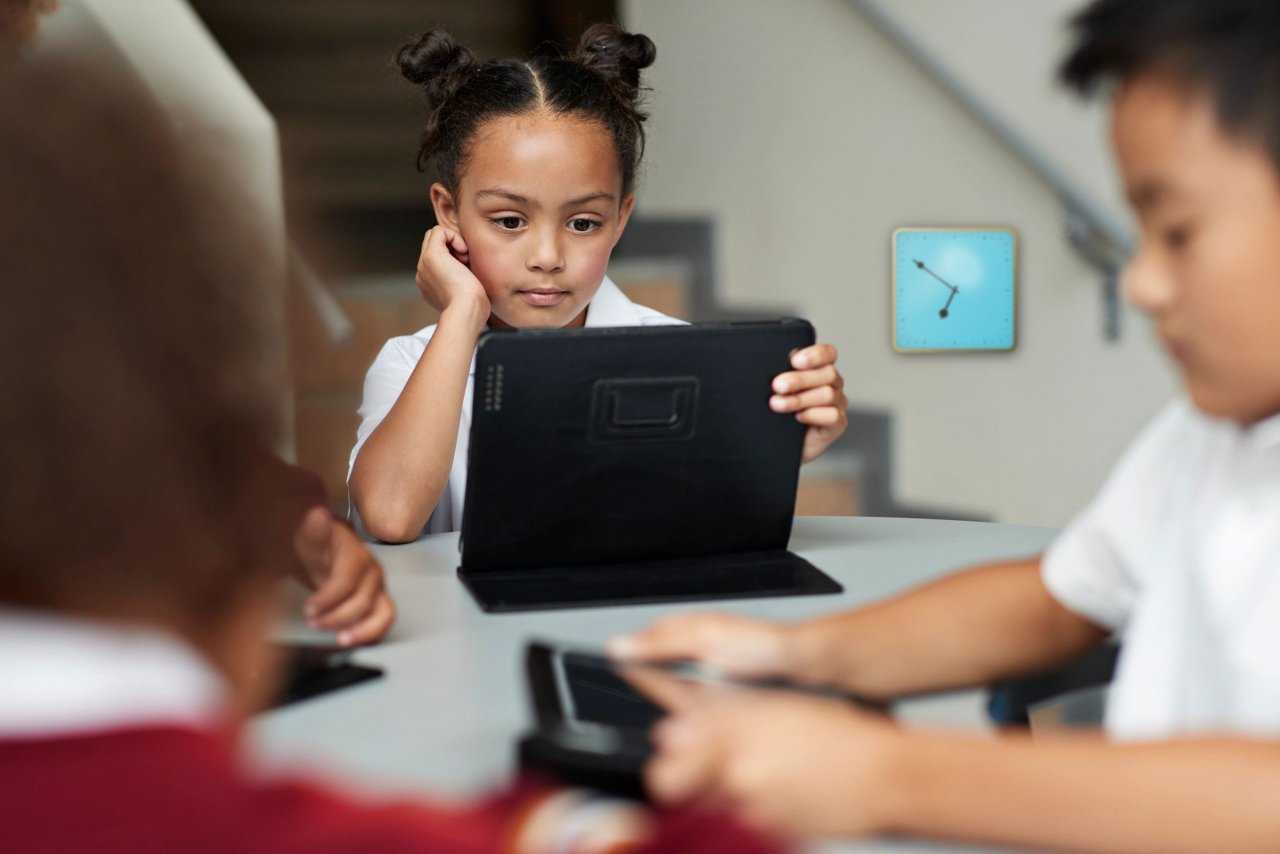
6:51
